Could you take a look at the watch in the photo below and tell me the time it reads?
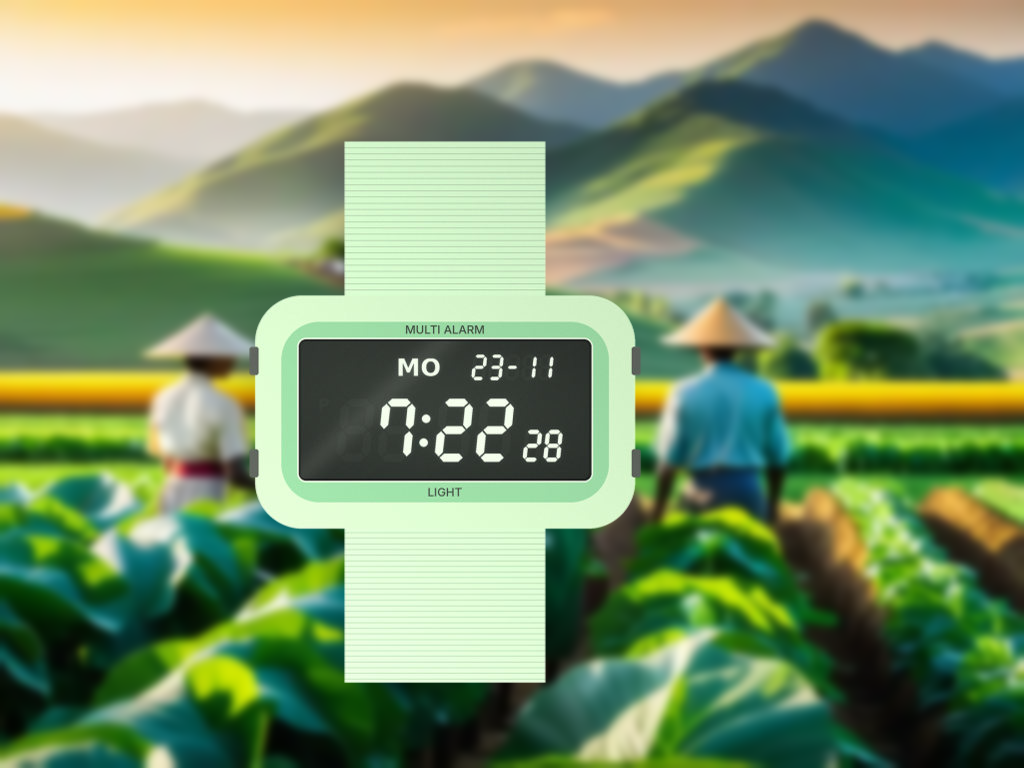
7:22:28
